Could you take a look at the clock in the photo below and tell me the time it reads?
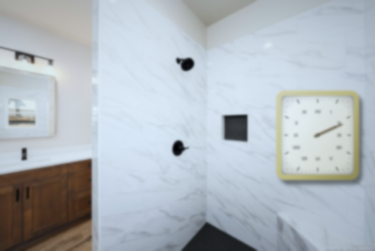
2:11
